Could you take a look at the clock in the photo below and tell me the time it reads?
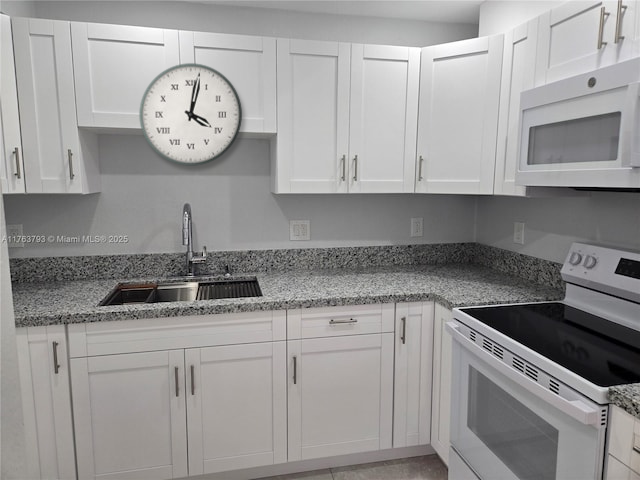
4:02
